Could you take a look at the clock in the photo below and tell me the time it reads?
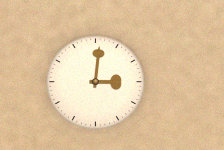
3:01
